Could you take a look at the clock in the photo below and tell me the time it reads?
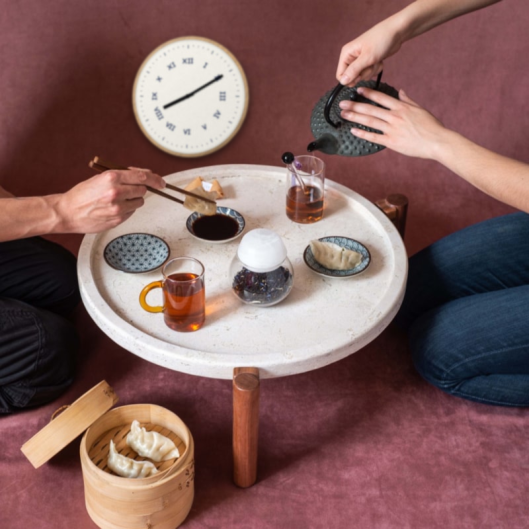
8:10
